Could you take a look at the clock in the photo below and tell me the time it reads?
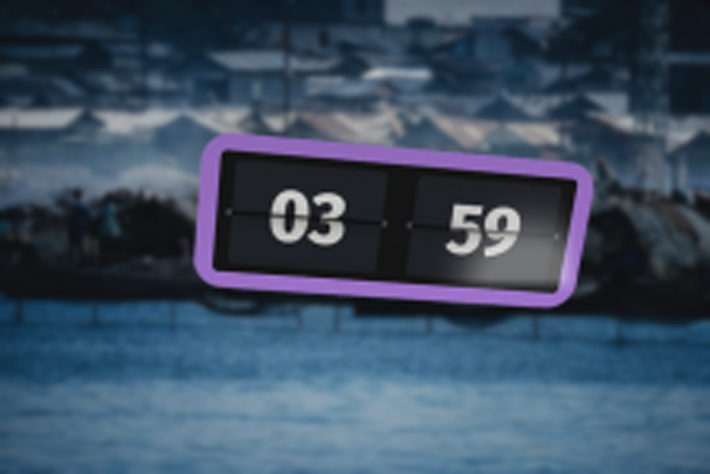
3:59
